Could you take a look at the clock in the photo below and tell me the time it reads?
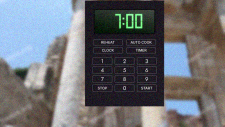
7:00
